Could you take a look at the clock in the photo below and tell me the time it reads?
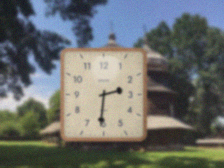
2:31
